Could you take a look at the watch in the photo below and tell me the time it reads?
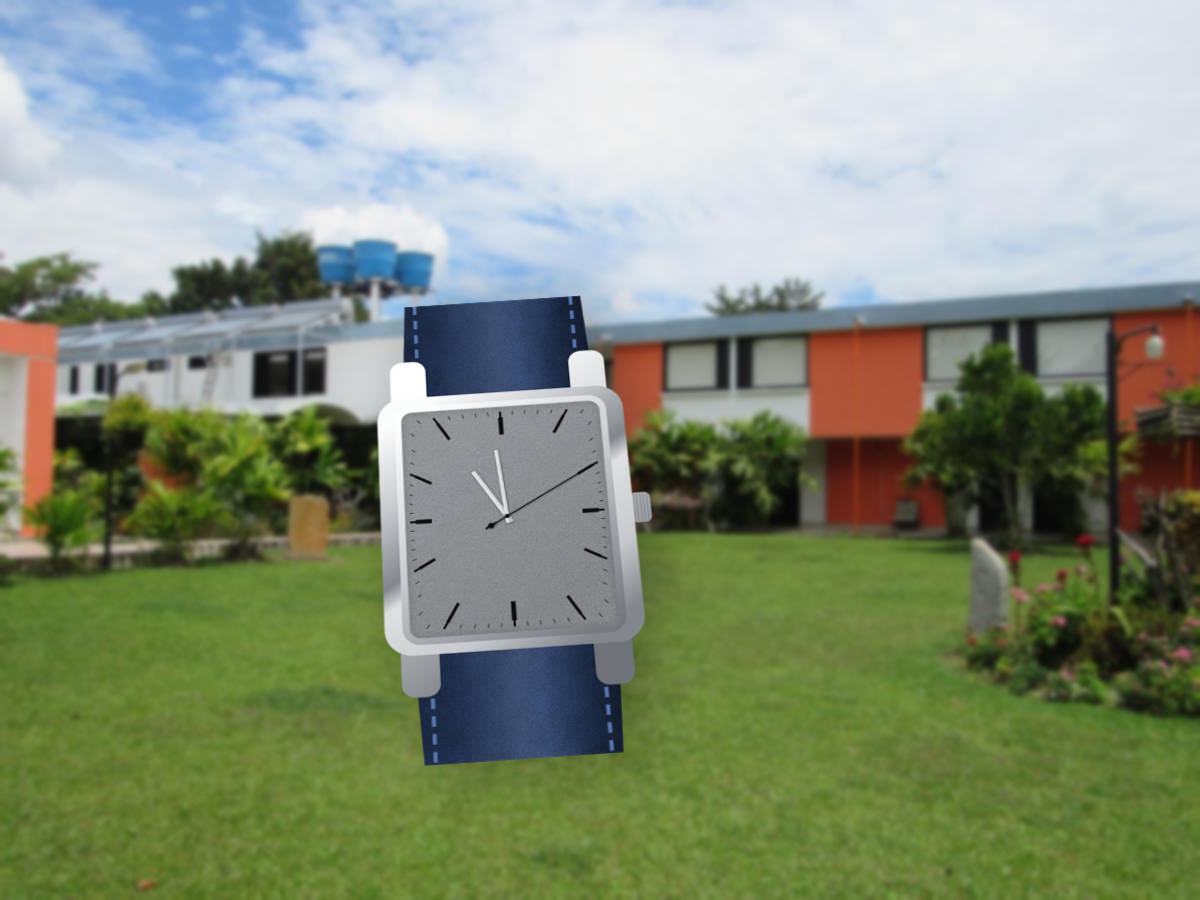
10:59:10
